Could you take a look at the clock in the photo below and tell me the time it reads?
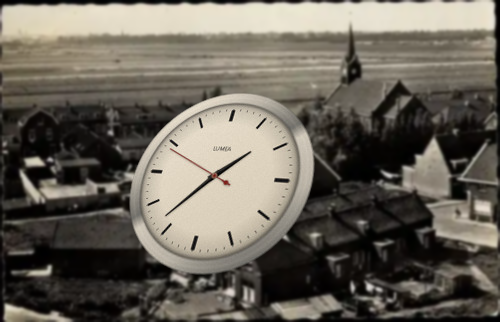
1:36:49
